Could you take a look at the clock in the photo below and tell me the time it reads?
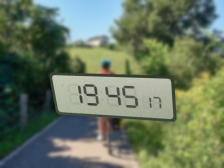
19:45:17
